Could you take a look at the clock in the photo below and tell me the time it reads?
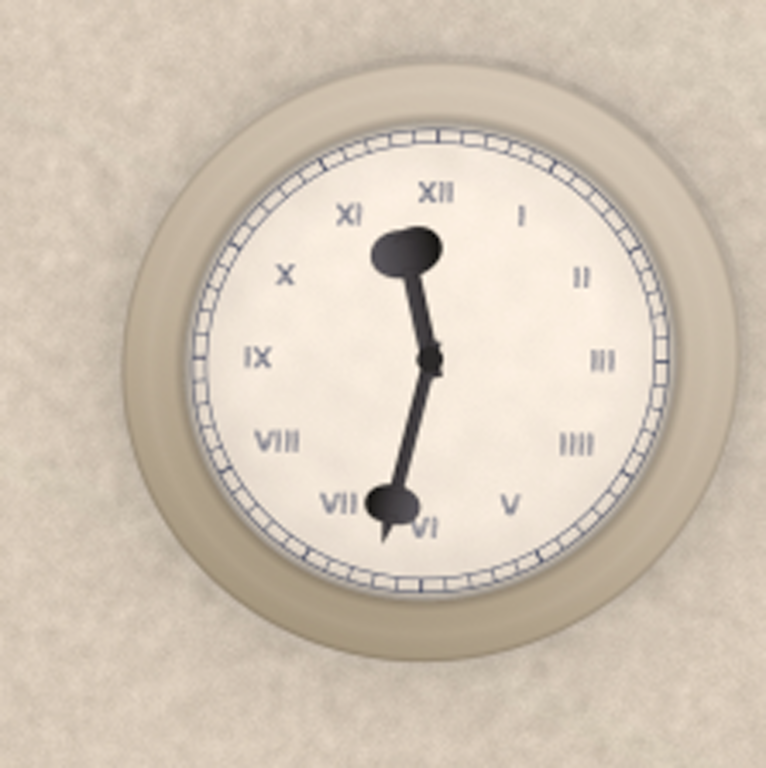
11:32
